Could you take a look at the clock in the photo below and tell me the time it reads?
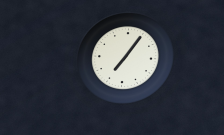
7:05
